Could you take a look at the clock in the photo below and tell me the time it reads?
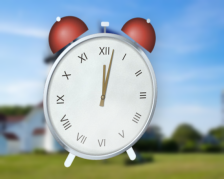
12:02
